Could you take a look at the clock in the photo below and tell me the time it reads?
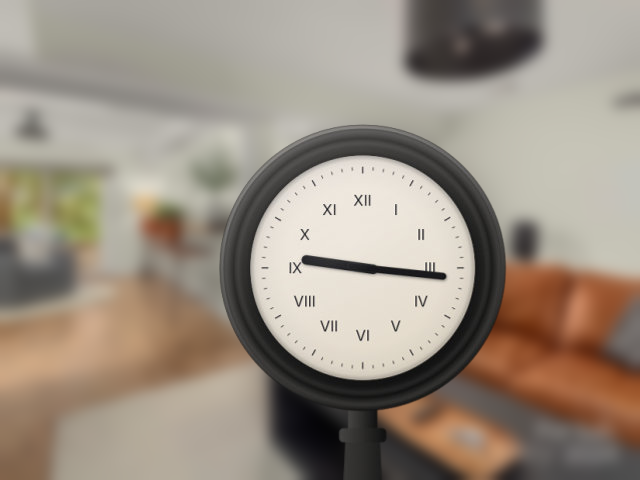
9:16
